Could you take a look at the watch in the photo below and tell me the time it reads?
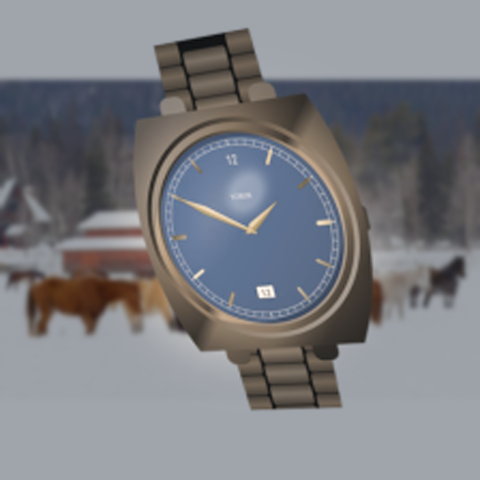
1:50
